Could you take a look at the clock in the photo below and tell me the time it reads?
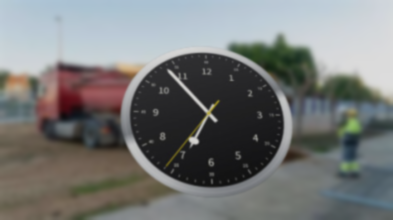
6:53:36
